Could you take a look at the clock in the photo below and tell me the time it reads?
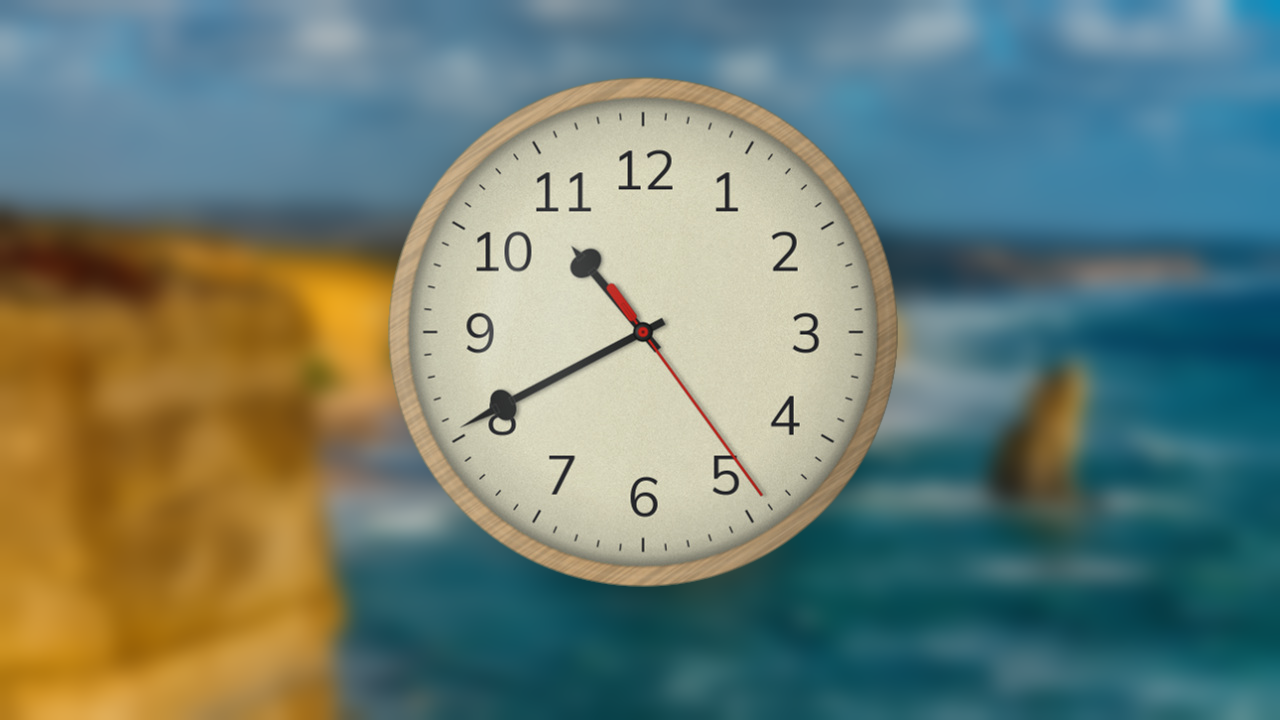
10:40:24
